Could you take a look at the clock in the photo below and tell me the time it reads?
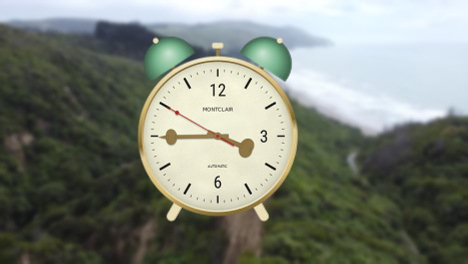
3:44:50
